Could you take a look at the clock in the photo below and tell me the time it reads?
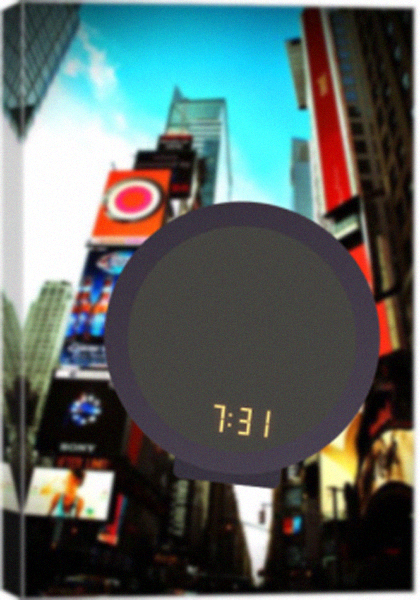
7:31
